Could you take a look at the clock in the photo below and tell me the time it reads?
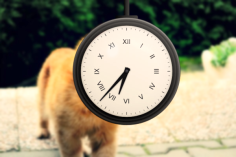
6:37
